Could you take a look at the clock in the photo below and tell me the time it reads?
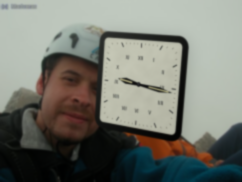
9:16
